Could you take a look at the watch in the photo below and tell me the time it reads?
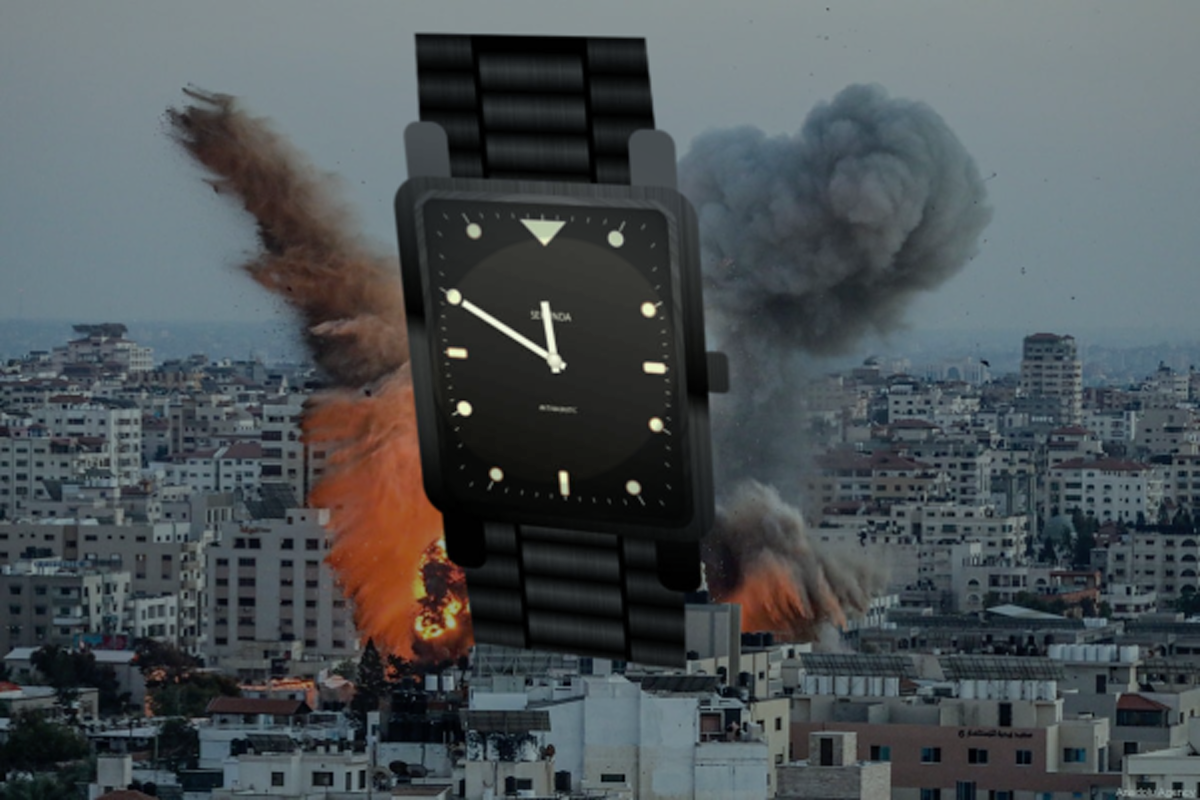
11:50
